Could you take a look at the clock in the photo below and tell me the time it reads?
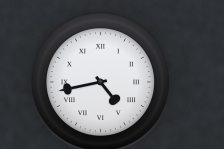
4:43
